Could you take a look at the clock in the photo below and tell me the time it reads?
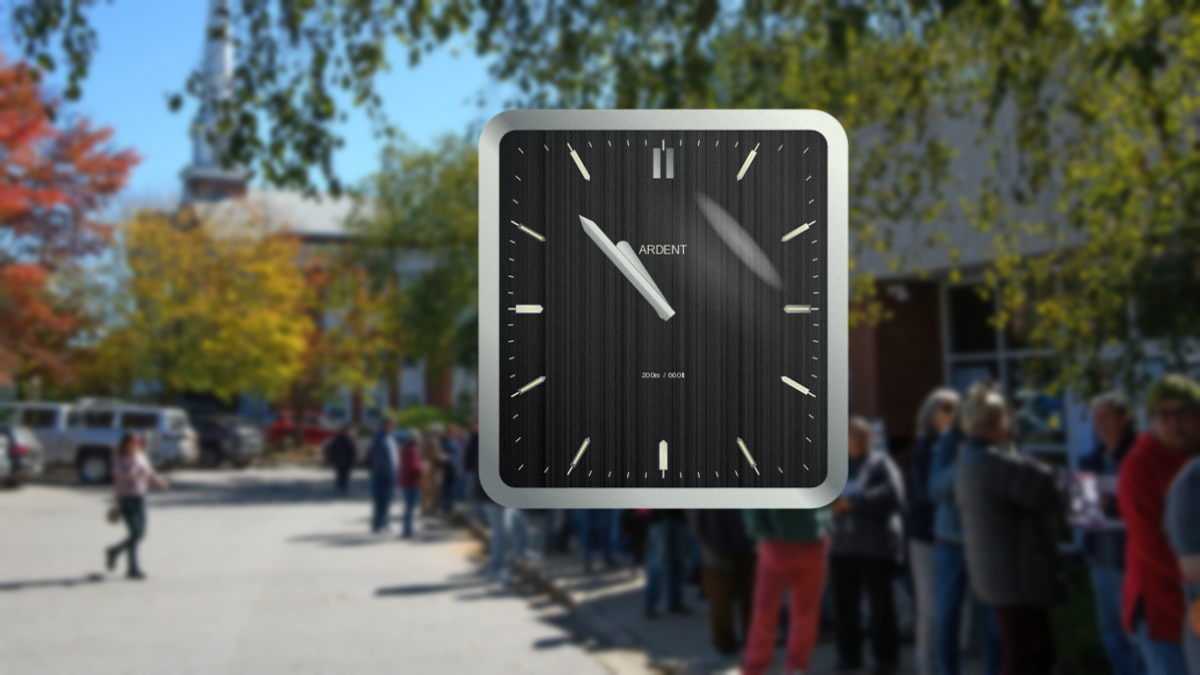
10:53
